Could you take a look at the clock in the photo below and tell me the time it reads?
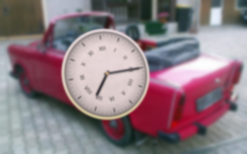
7:15
